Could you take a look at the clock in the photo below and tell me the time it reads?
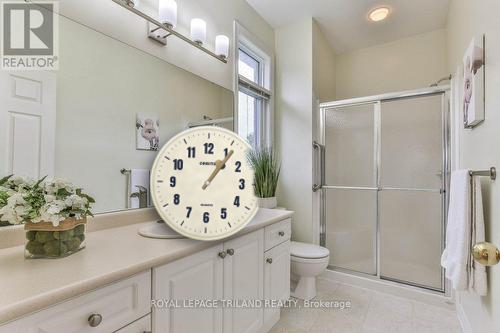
1:06
